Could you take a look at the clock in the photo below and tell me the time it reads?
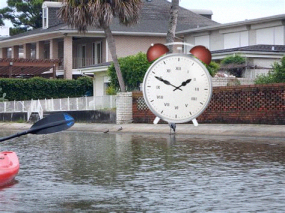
1:49
